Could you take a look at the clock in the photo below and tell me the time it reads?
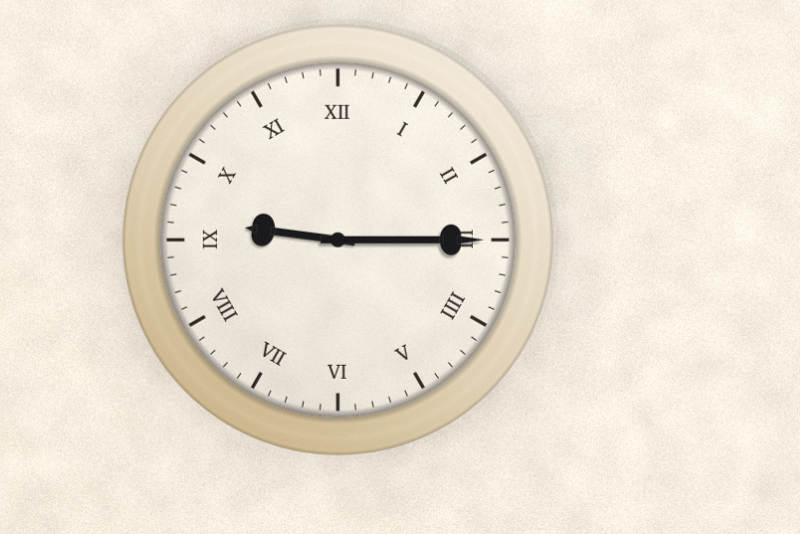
9:15
